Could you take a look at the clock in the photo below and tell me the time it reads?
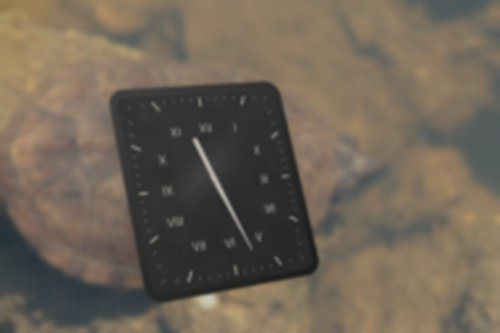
11:27
